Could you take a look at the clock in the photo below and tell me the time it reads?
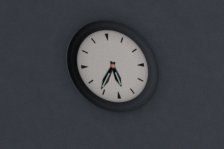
5:36
